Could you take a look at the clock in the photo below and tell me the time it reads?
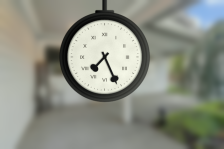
7:26
